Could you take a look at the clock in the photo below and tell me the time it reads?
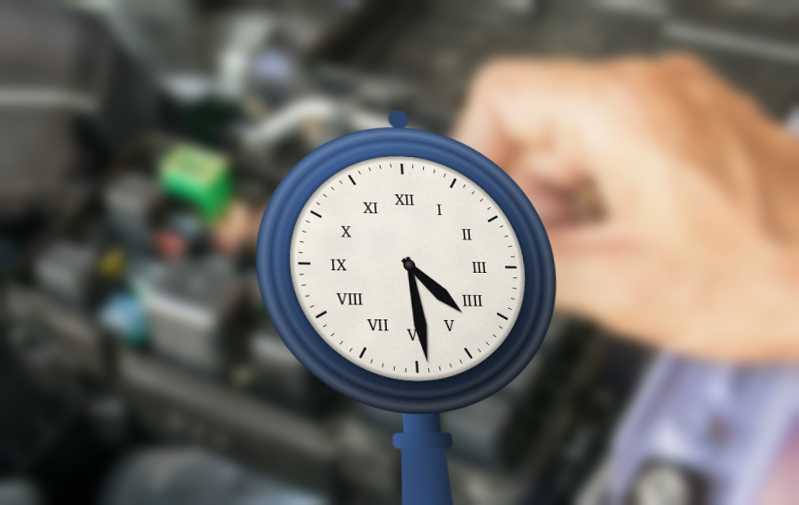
4:29
